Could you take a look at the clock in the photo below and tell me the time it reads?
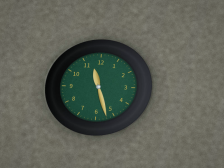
11:27
